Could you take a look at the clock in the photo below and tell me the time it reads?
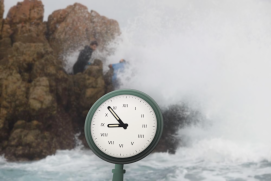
8:53
